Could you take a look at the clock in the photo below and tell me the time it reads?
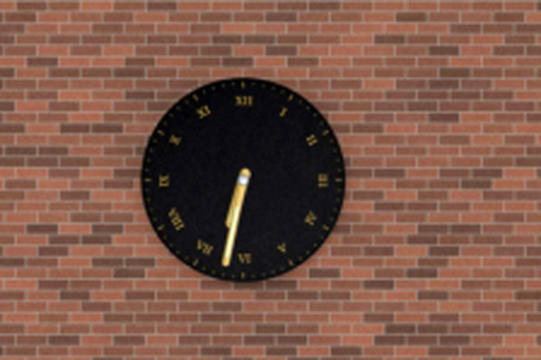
6:32
